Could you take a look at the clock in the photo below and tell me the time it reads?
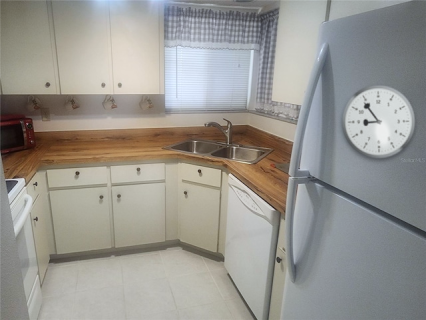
8:54
